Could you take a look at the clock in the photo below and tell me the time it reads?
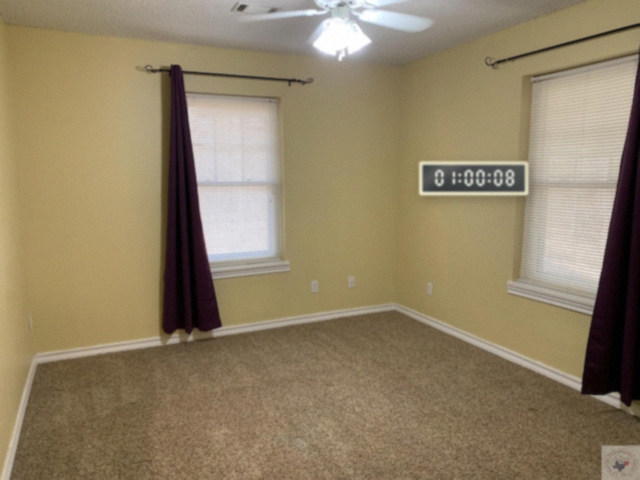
1:00:08
